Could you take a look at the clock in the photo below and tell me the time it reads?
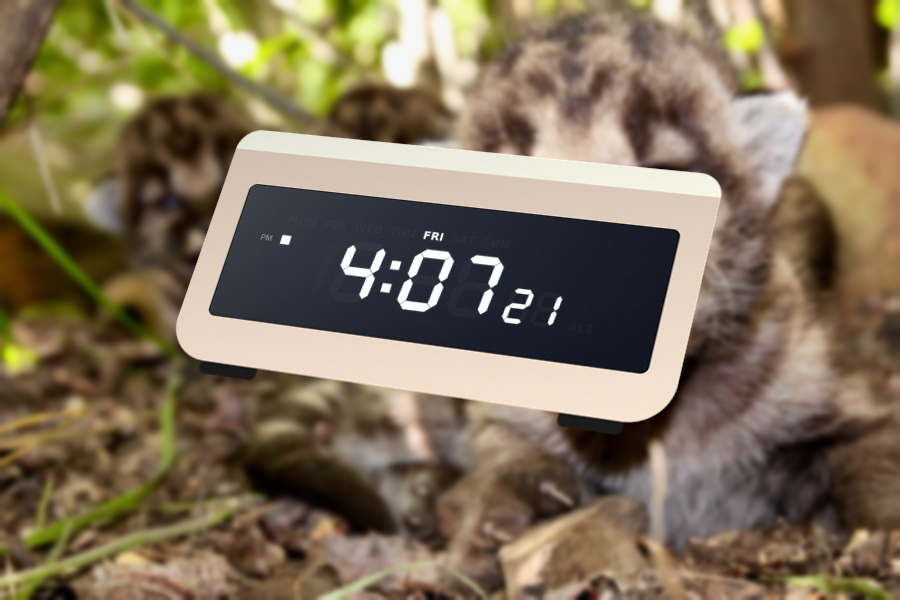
4:07:21
